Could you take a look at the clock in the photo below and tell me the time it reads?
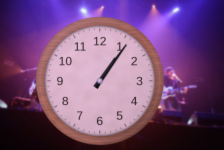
1:06
